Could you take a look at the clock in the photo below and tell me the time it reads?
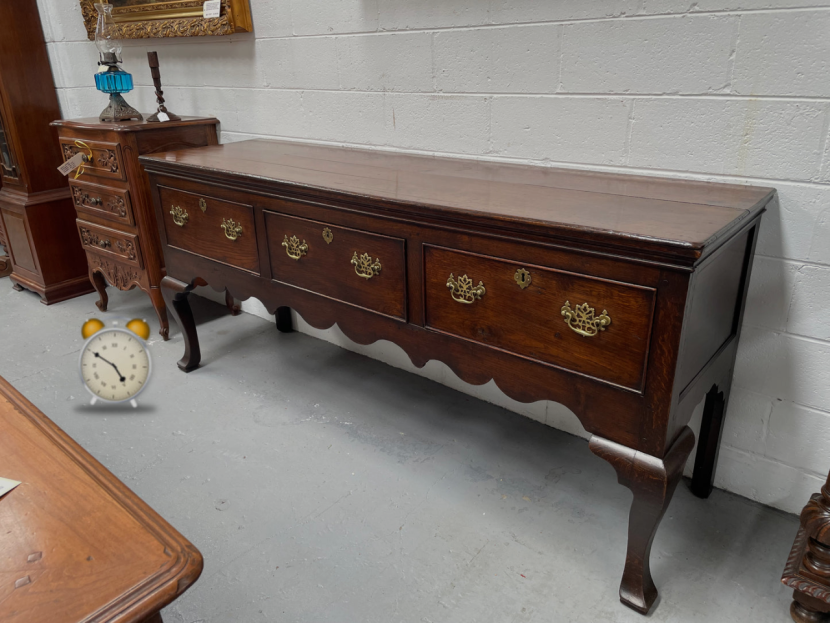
4:50
